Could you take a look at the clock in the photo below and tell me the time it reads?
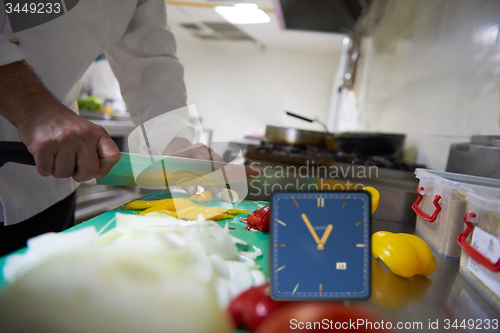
12:55
